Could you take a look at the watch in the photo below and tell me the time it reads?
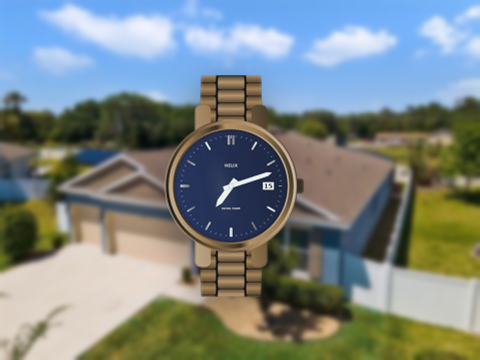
7:12
